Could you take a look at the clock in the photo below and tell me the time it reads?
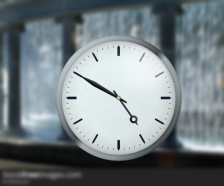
4:50
